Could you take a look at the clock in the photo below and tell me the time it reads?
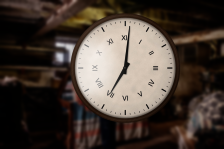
7:01
